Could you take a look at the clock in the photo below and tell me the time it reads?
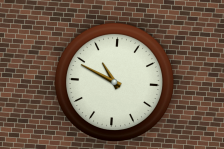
10:49
